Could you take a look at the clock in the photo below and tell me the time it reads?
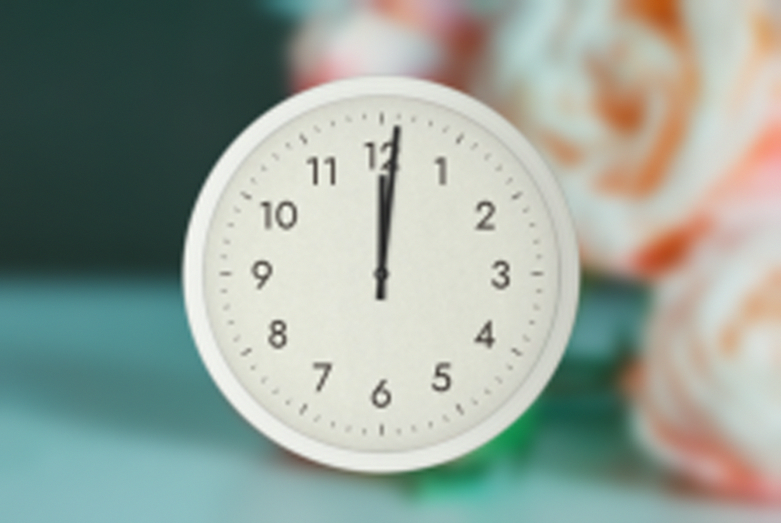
12:01
